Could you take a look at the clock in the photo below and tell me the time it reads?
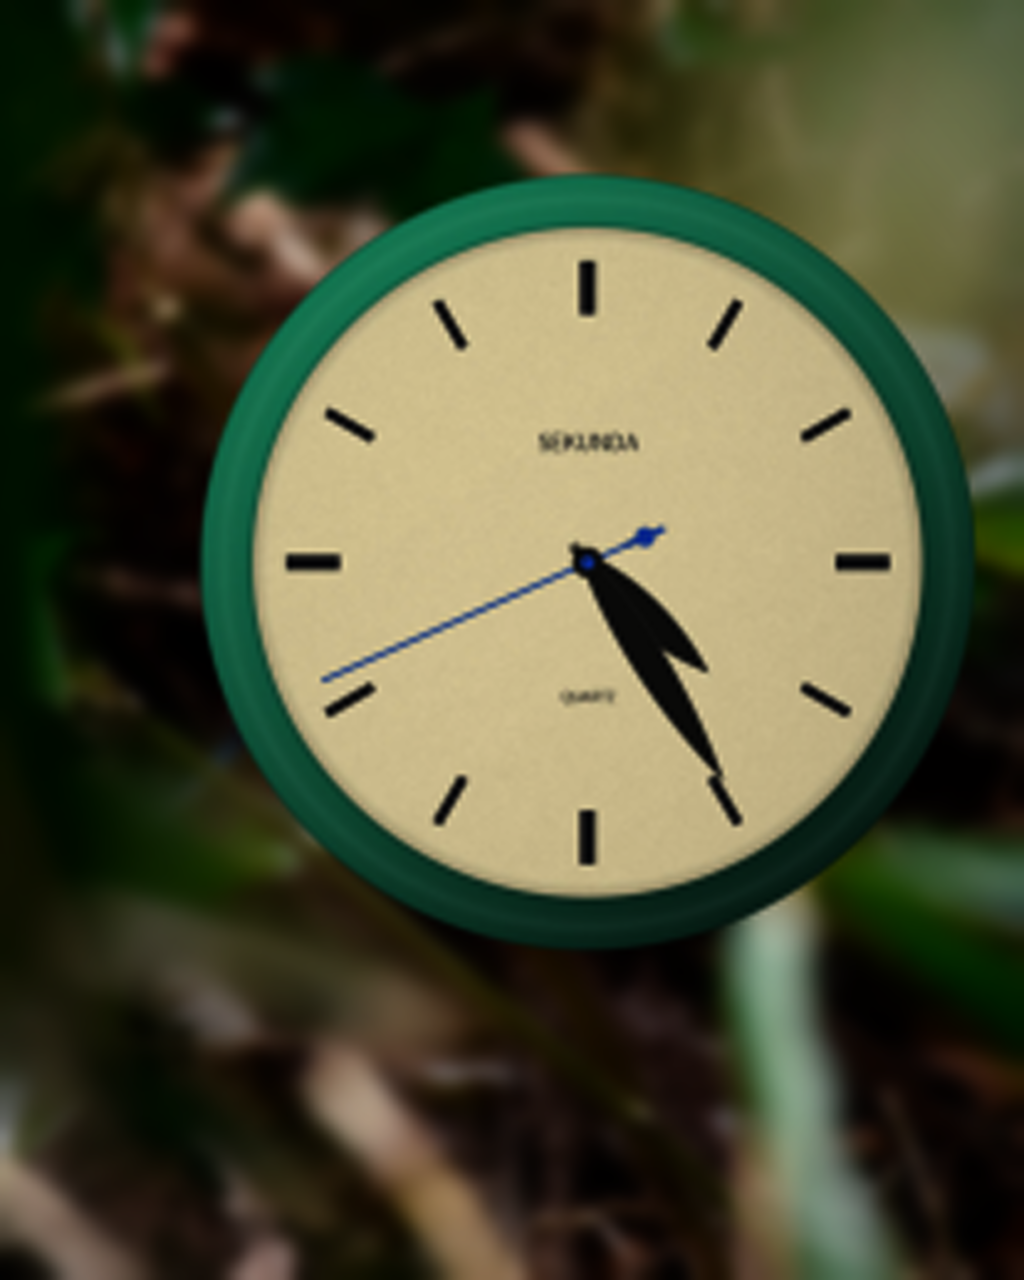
4:24:41
